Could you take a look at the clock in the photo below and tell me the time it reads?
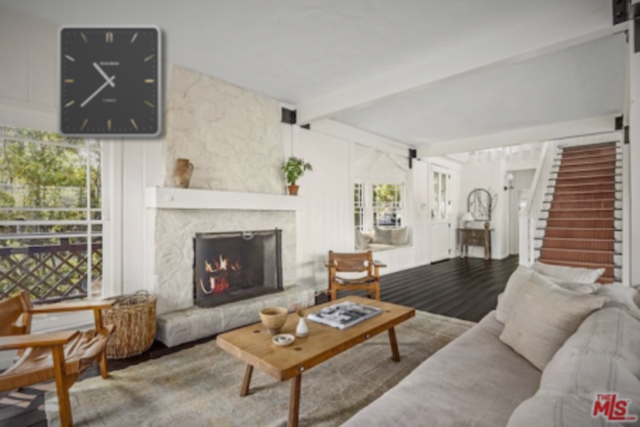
10:38
